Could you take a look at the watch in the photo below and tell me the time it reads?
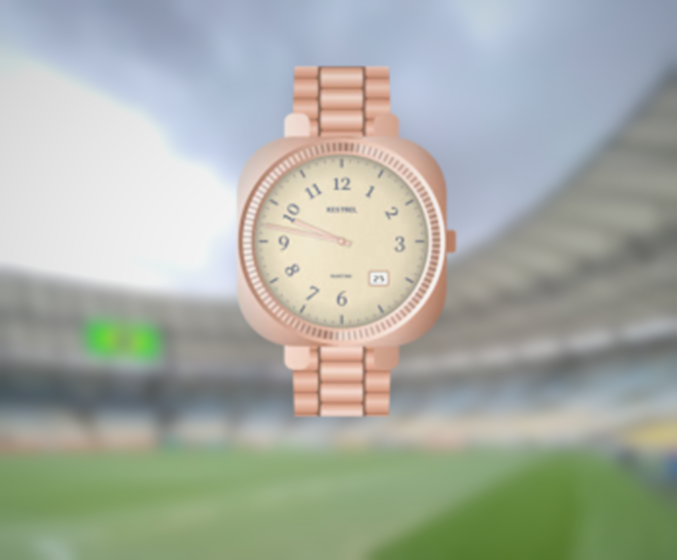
9:47
